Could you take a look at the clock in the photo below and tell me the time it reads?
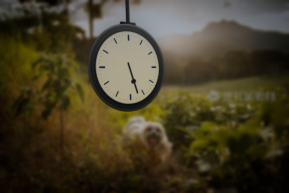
5:27
